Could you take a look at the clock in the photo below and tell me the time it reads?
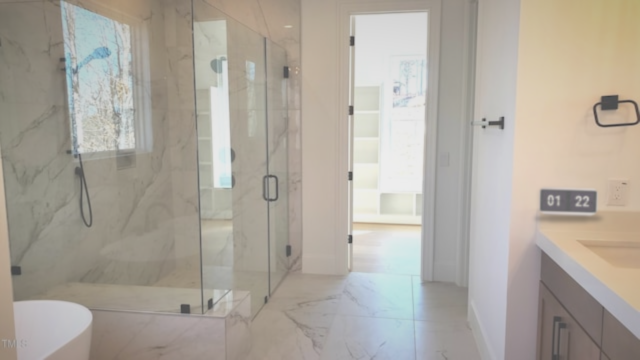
1:22
